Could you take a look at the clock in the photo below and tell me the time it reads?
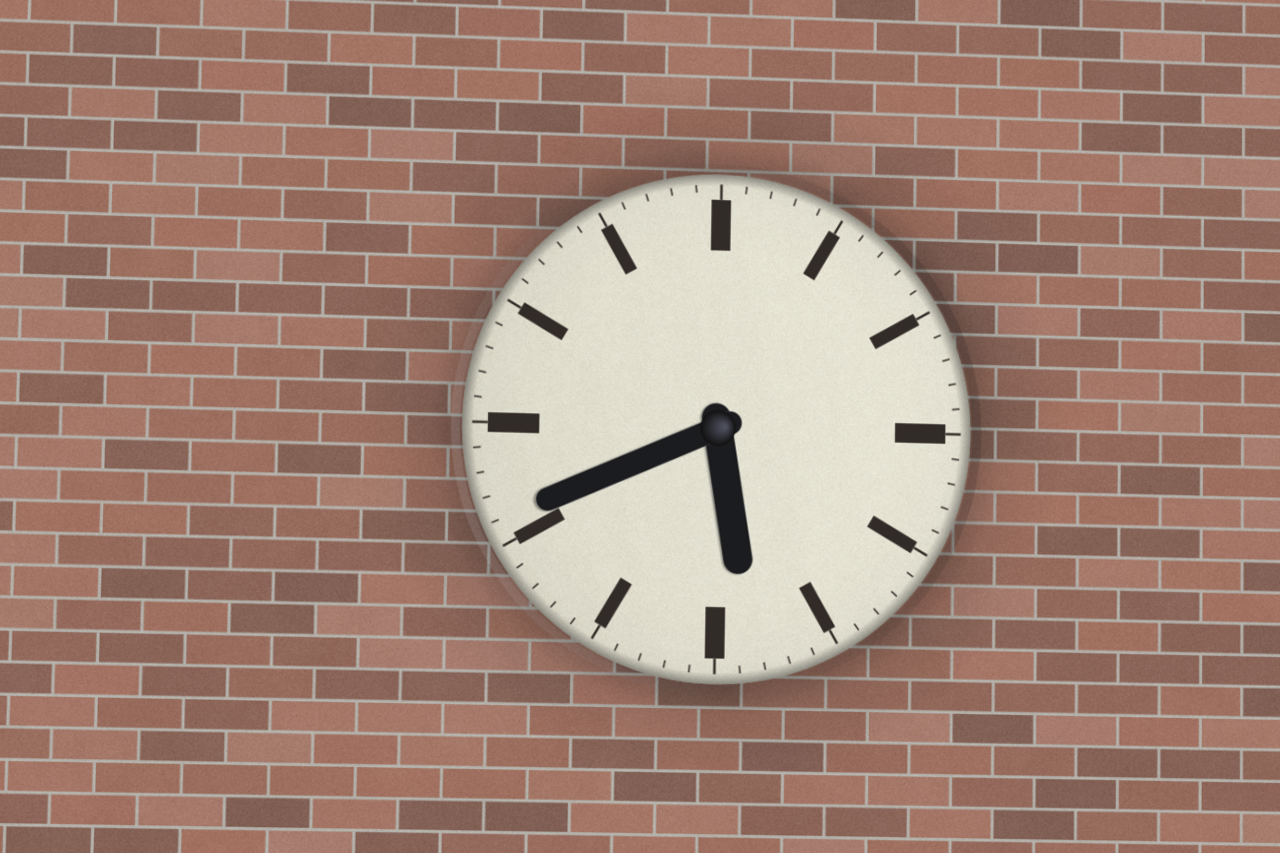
5:41
